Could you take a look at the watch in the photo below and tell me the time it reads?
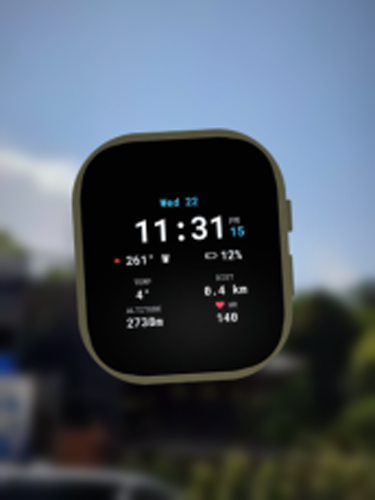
11:31
